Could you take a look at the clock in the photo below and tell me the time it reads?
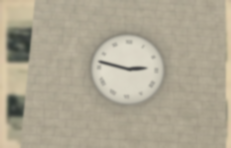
2:47
